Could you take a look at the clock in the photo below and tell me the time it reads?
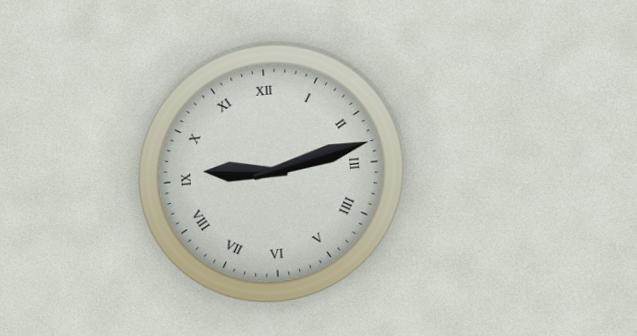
9:13
